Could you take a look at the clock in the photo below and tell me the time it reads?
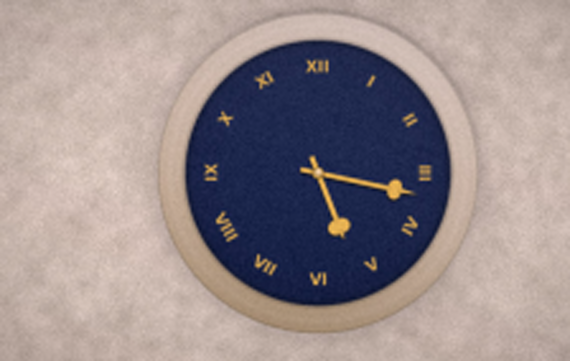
5:17
